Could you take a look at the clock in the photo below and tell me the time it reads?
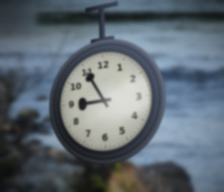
8:55
